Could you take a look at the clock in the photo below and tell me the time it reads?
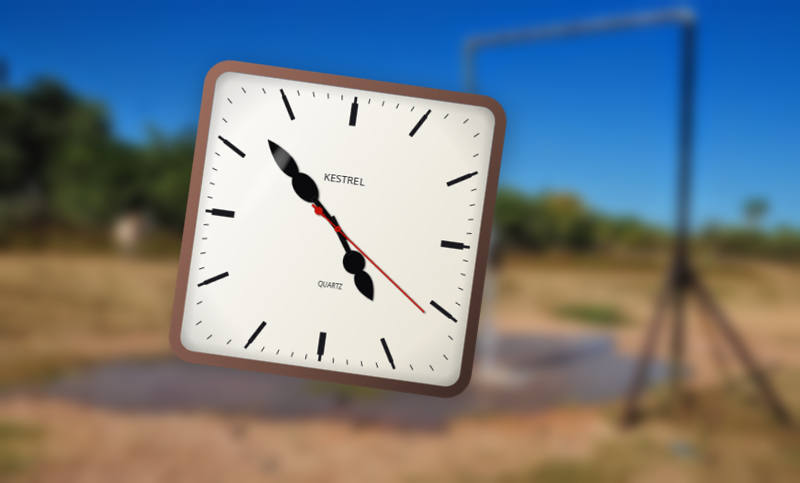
4:52:21
